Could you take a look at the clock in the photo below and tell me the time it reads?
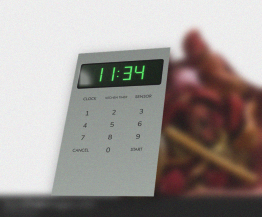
11:34
